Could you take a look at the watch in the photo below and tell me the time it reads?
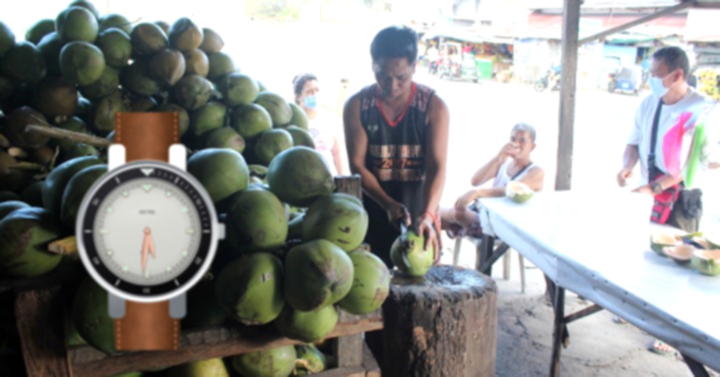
5:31
